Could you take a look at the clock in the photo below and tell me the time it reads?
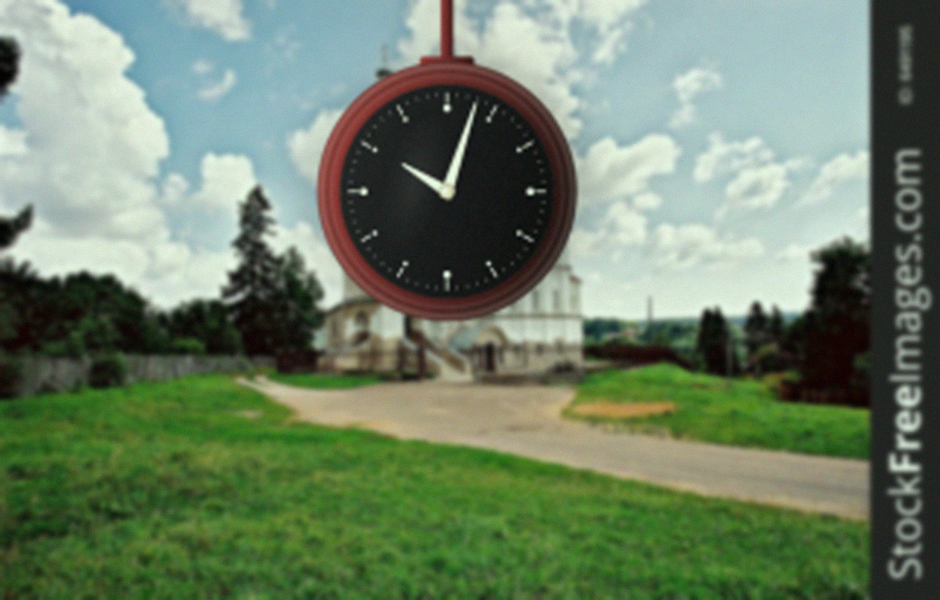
10:03
